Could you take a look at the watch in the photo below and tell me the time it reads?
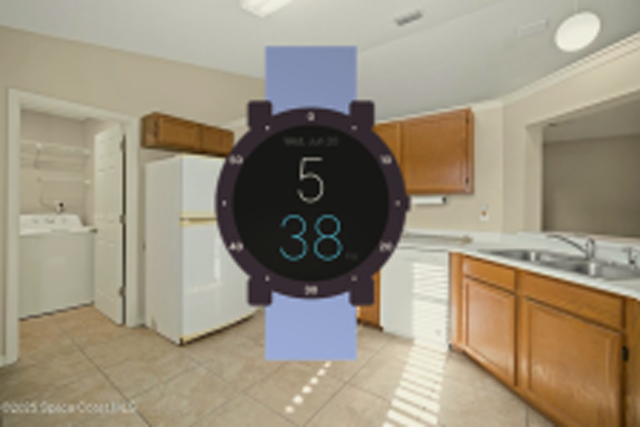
5:38
